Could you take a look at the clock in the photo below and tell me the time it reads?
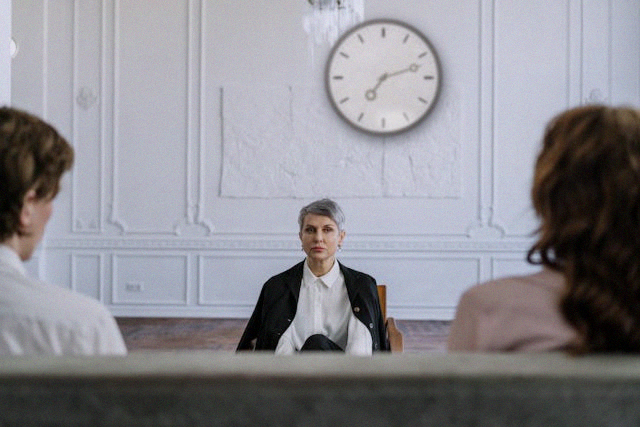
7:12
